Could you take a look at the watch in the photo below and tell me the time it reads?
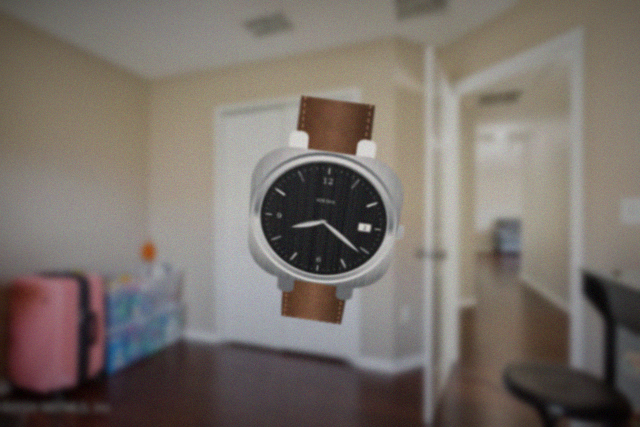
8:21
